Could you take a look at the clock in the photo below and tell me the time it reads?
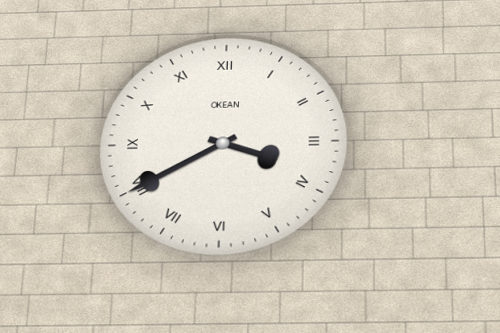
3:40
